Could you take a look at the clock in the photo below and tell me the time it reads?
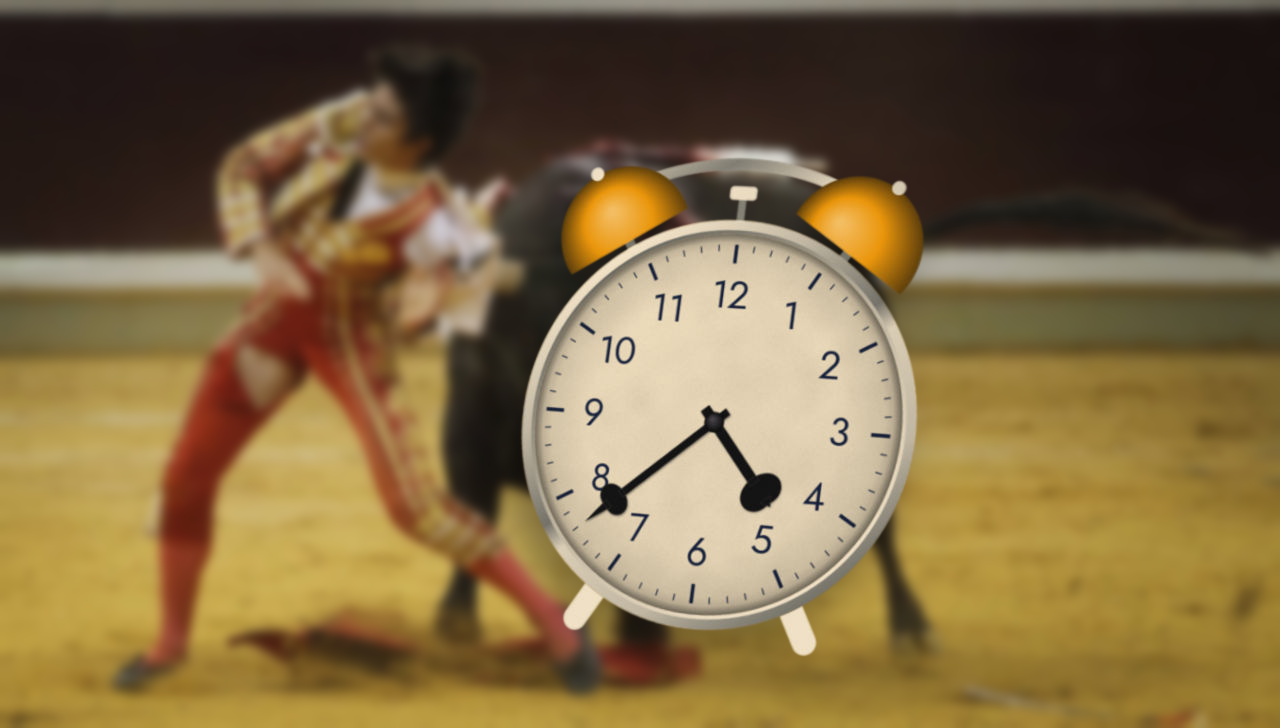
4:38
